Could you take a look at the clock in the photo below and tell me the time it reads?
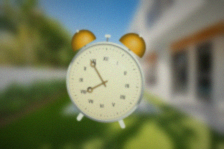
7:54
